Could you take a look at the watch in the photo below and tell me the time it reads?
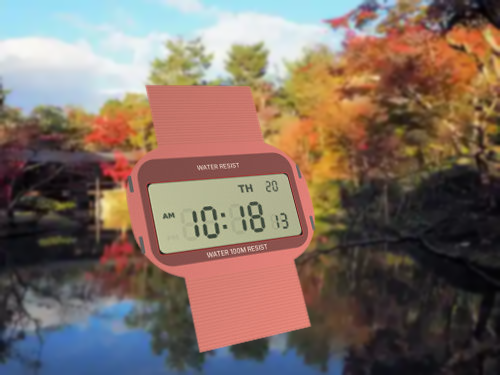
10:18:13
